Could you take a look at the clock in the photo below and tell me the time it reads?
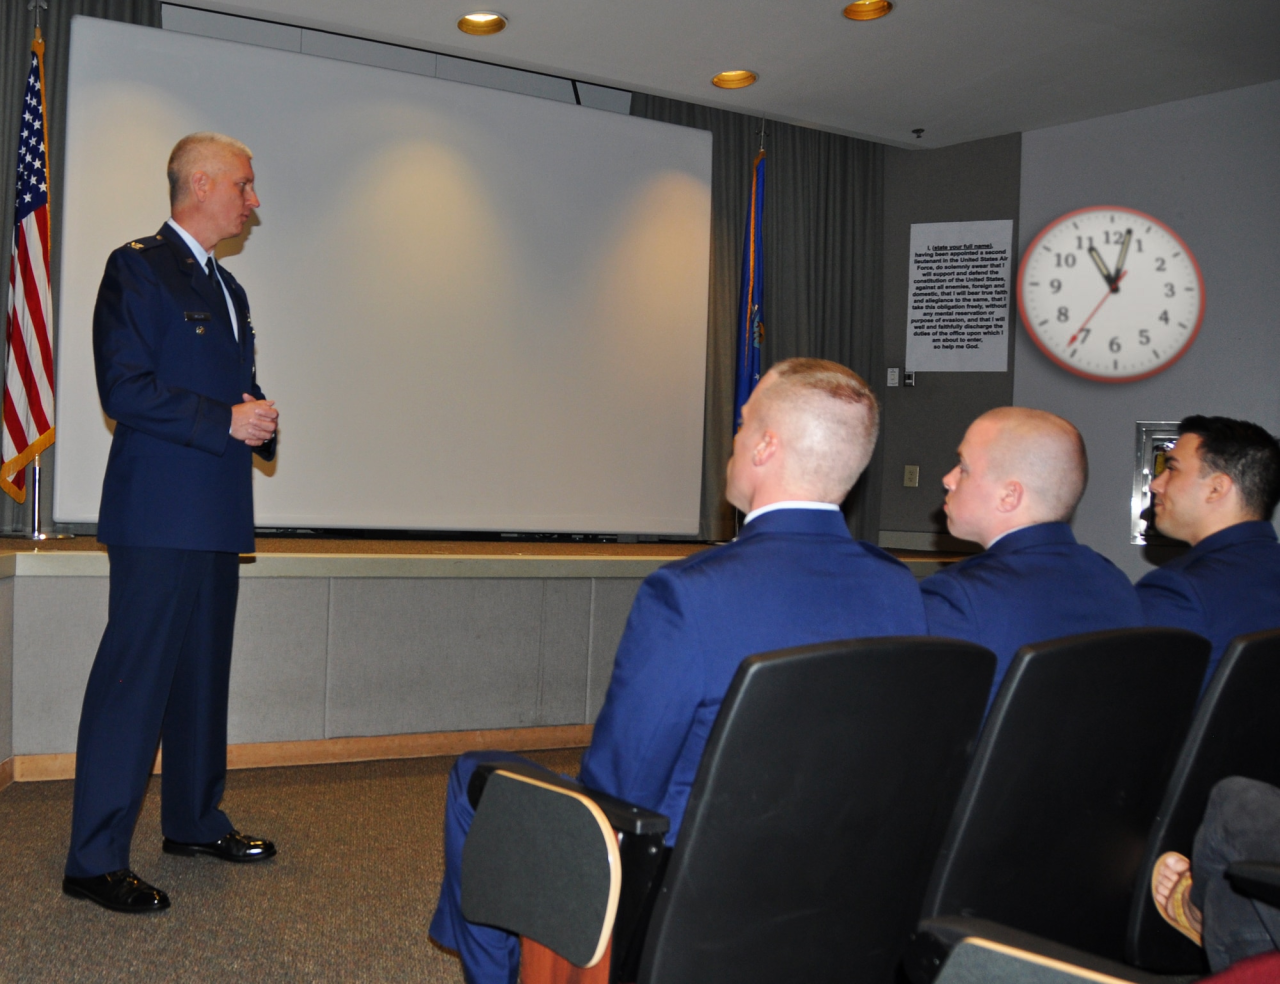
11:02:36
